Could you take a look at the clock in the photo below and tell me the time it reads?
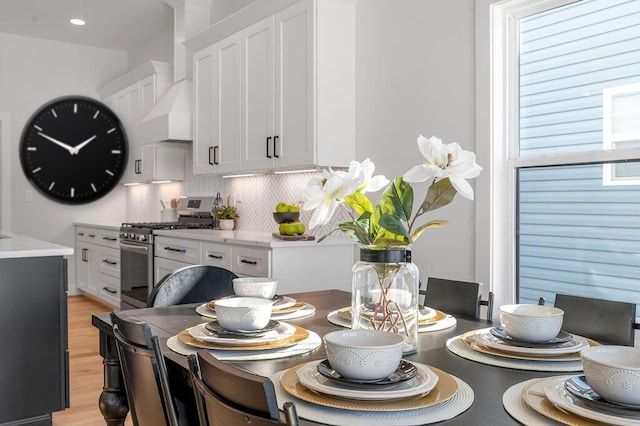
1:49
